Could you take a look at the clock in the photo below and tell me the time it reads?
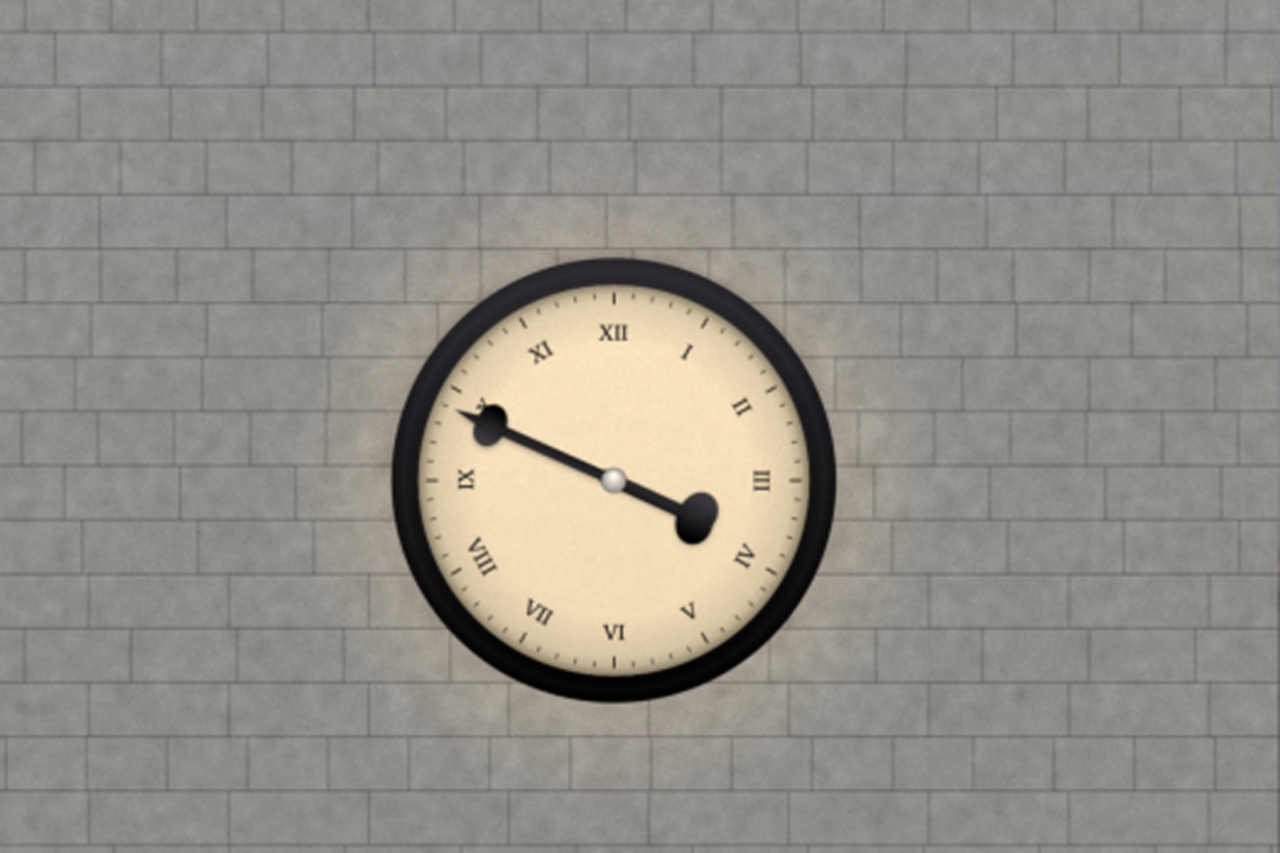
3:49
